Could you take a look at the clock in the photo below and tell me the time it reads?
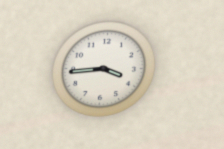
3:44
